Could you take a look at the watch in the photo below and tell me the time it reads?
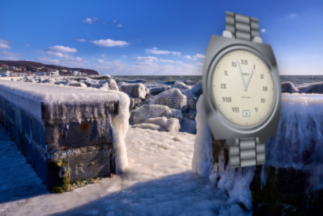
12:57
